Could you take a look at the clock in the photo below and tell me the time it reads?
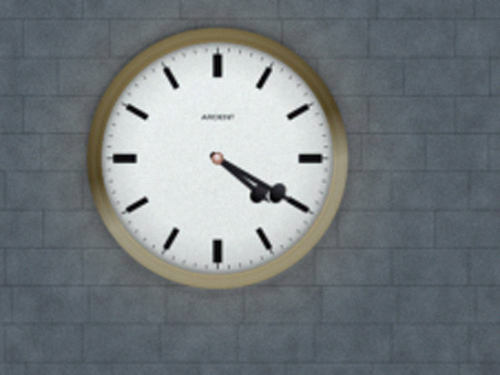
4:20
